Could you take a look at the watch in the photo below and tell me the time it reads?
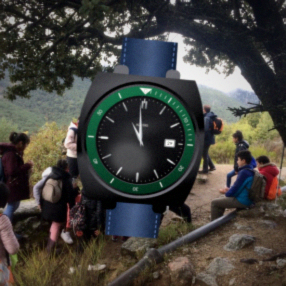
10:59
